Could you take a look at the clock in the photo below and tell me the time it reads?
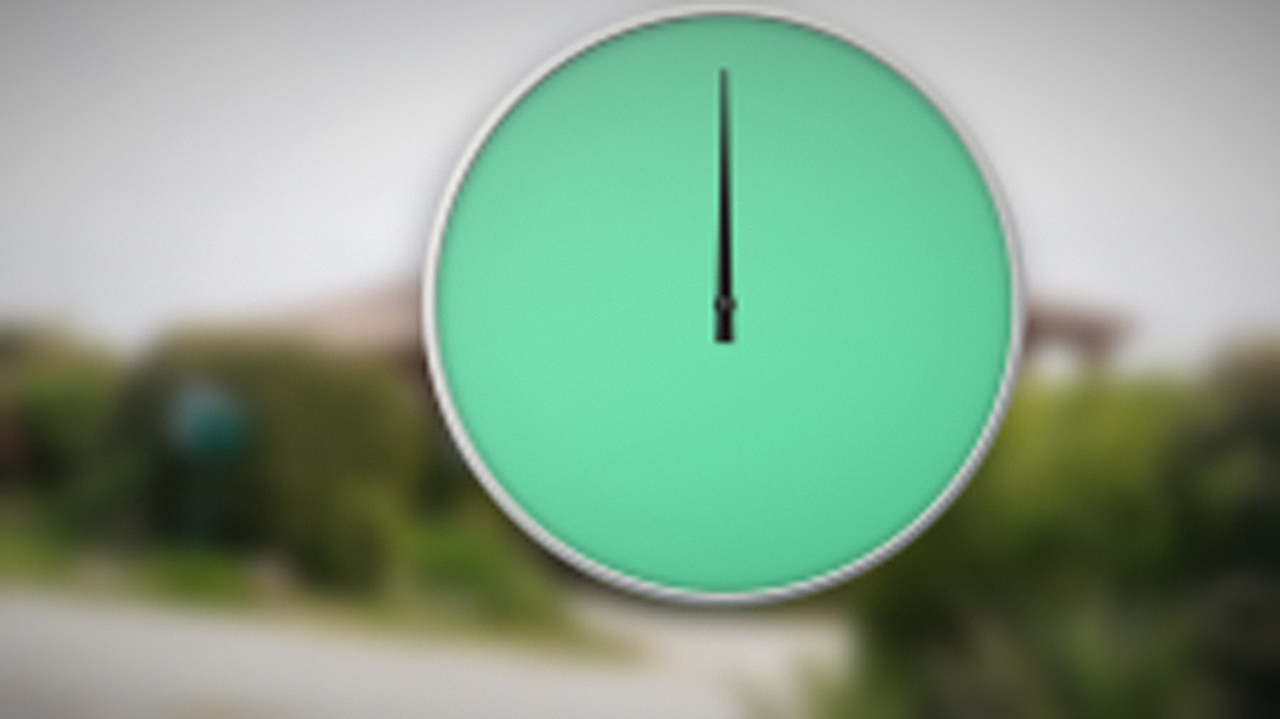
12:00
